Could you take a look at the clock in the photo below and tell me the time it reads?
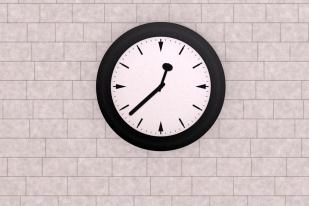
12:38
